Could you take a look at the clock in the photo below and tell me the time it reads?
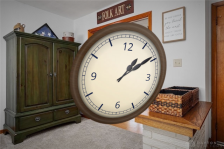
1:09
